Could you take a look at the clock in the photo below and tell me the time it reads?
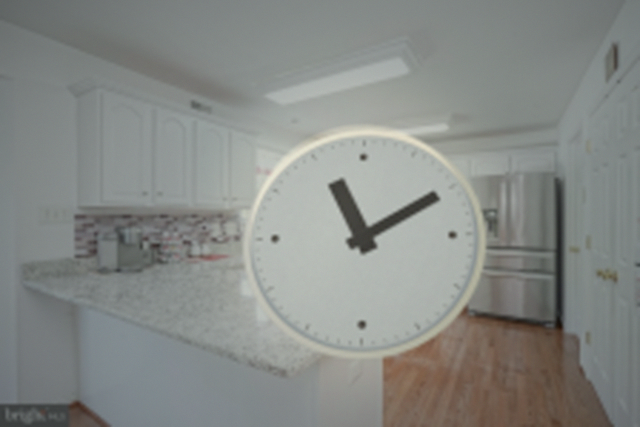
11:10
